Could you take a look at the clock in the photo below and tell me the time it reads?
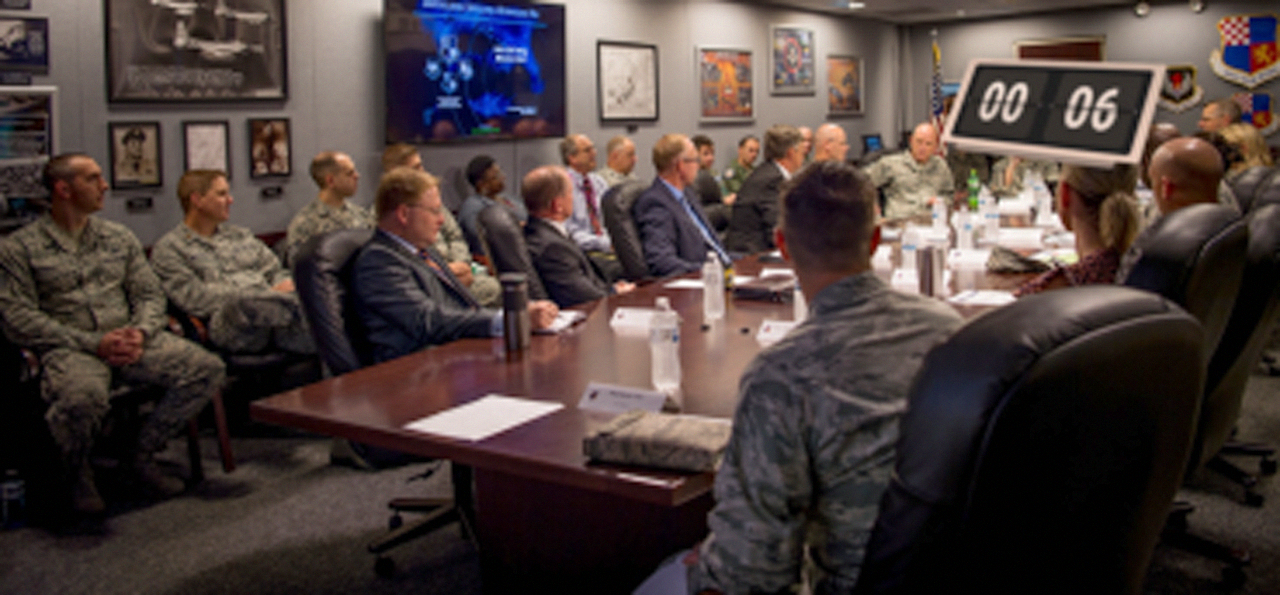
0:06
